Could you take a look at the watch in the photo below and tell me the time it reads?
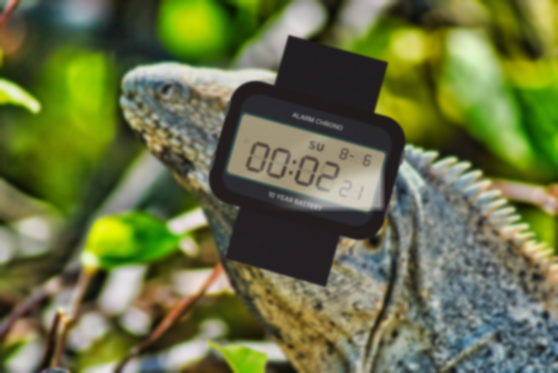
0:02:21
